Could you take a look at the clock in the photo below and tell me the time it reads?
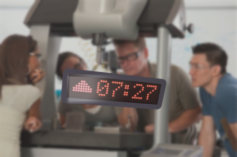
7:27
